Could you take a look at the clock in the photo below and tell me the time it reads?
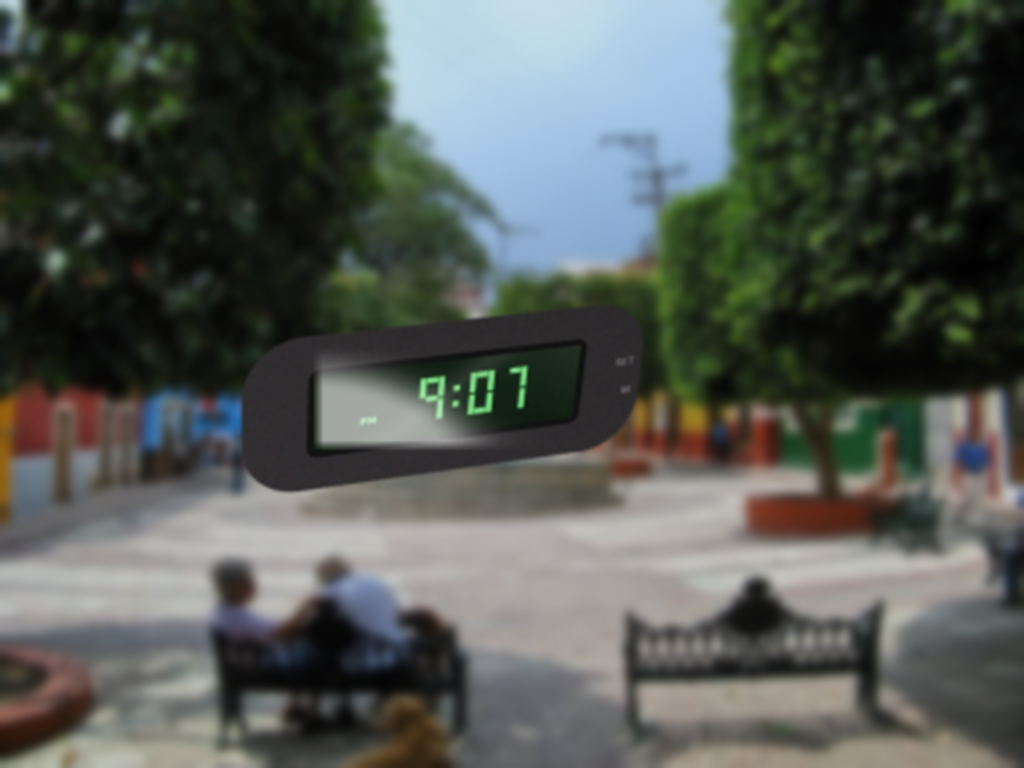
9:07
